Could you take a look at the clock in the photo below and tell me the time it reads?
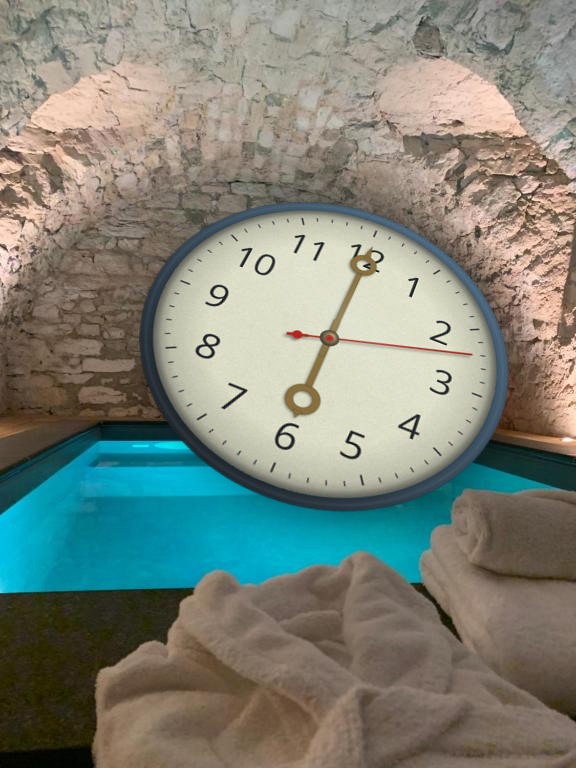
6:00:12
